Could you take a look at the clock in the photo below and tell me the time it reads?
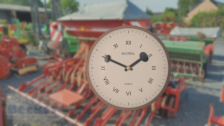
1:49
